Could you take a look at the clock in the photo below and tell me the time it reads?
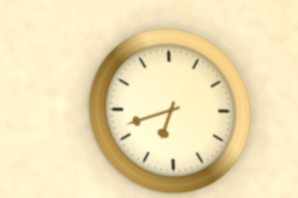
6:42
